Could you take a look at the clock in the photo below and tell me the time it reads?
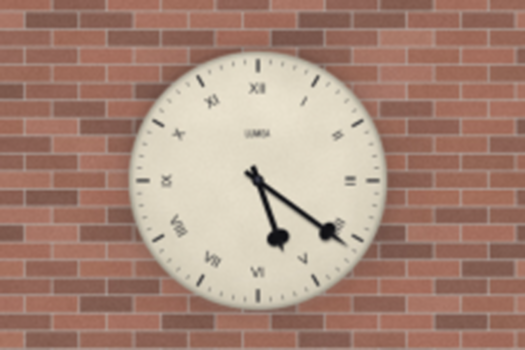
5:21
